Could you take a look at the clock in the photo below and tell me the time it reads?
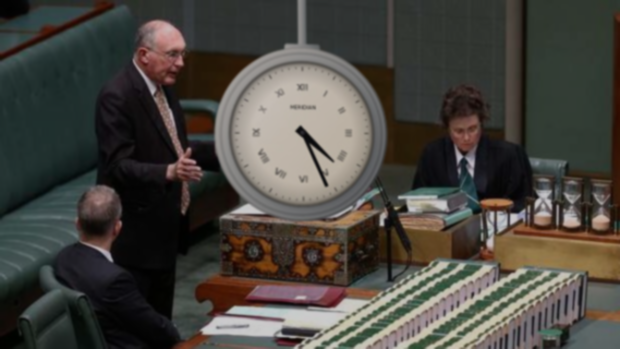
4:26
